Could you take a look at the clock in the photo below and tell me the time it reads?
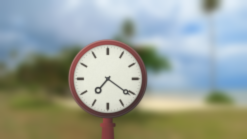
7:21
